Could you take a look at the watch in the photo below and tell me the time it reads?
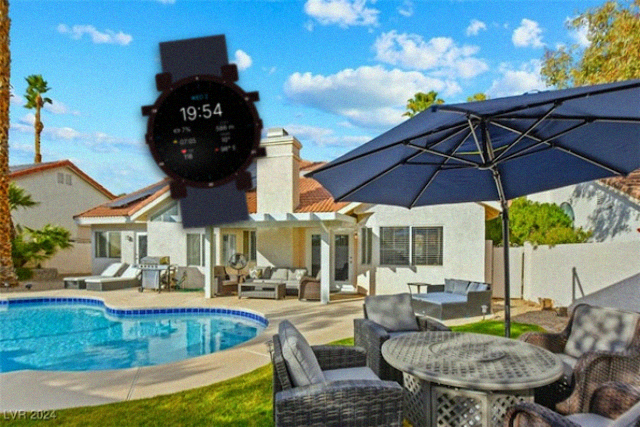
19:54
